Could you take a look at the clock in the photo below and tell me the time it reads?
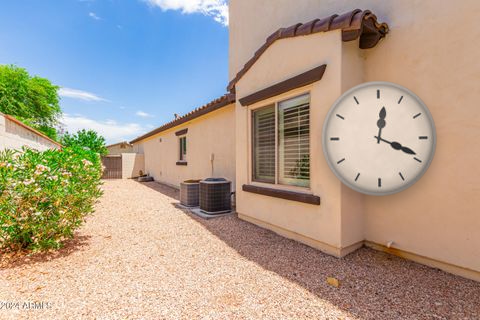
12:19
